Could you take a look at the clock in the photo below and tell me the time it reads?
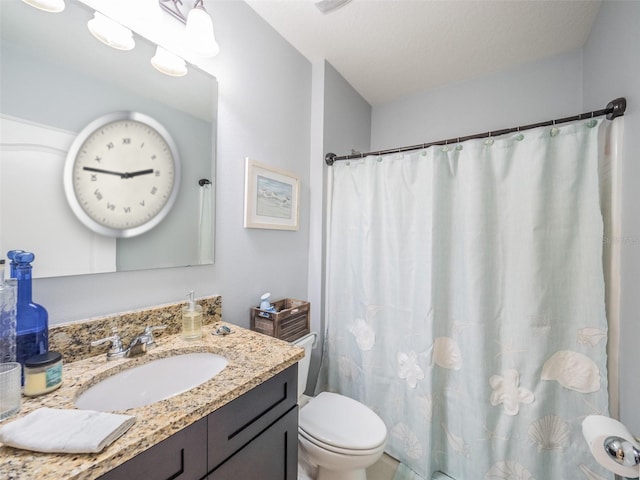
2:47
